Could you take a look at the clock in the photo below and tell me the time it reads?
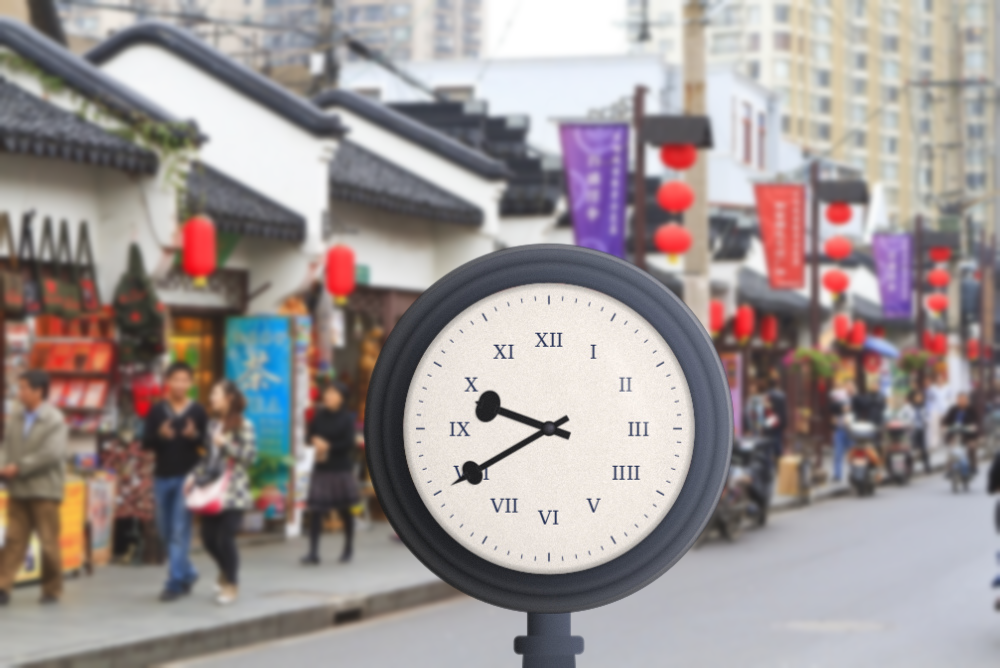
9:40
